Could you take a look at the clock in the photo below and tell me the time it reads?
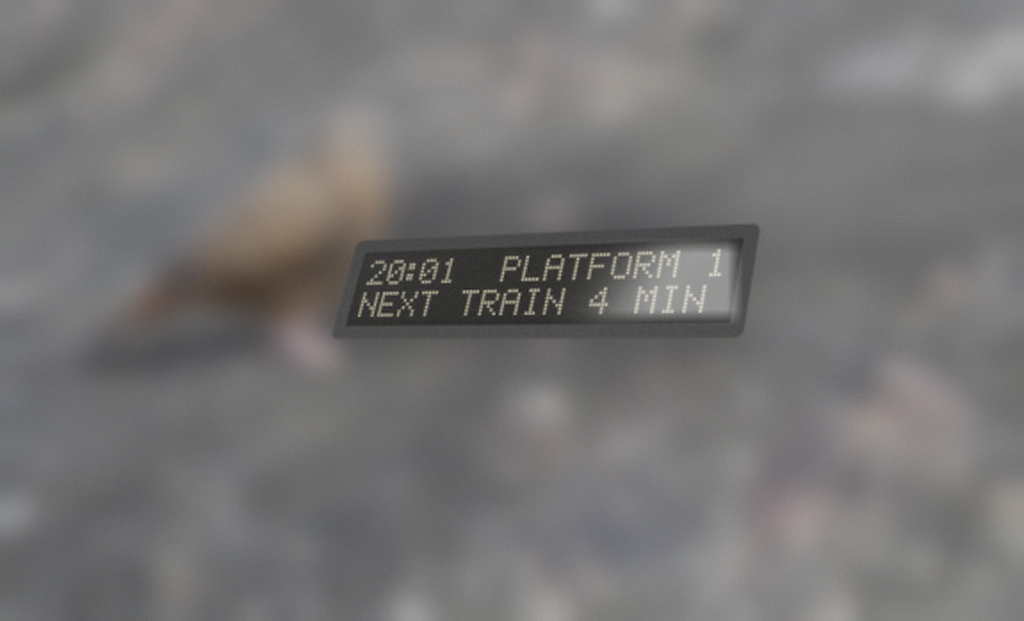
20:01
